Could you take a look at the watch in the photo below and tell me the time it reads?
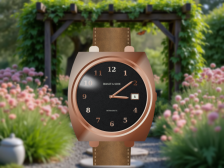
3:09
